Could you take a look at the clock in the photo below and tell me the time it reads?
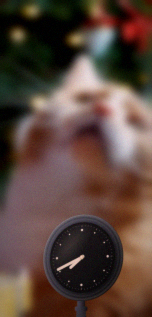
7:41
